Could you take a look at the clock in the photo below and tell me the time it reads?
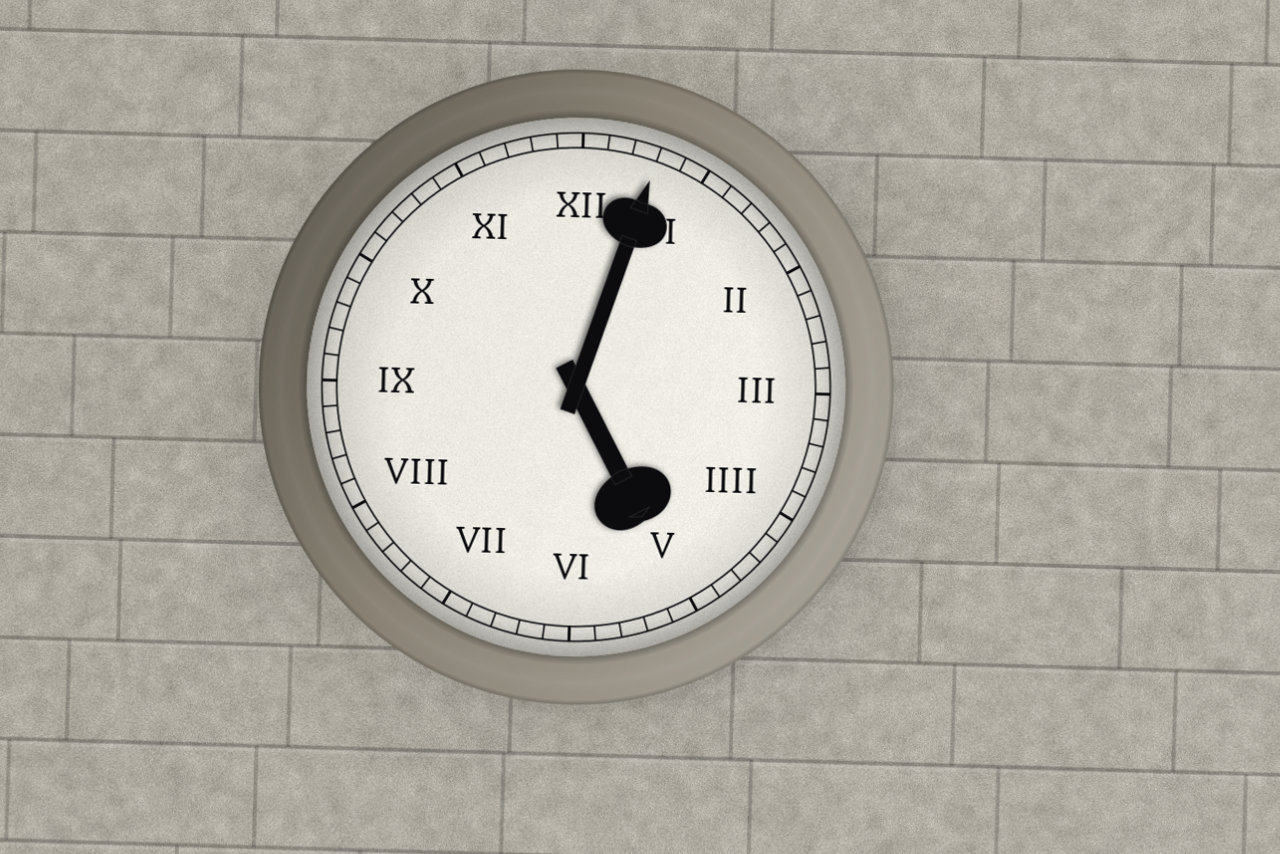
5:03
